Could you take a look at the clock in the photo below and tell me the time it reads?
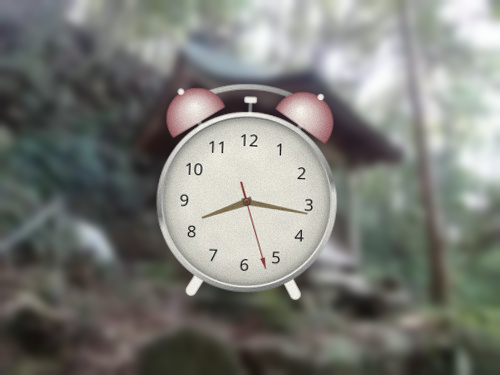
8:16:27
